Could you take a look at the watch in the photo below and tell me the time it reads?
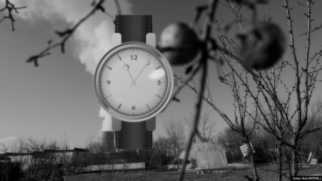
11:06
